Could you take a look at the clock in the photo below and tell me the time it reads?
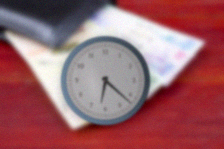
6:22
